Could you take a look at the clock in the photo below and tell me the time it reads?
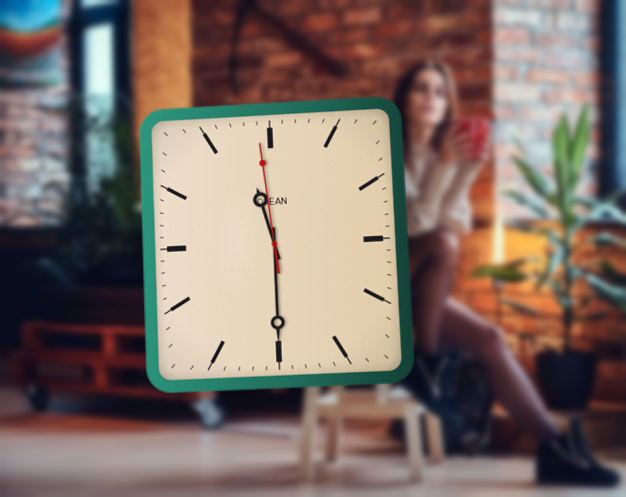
11:29:59
